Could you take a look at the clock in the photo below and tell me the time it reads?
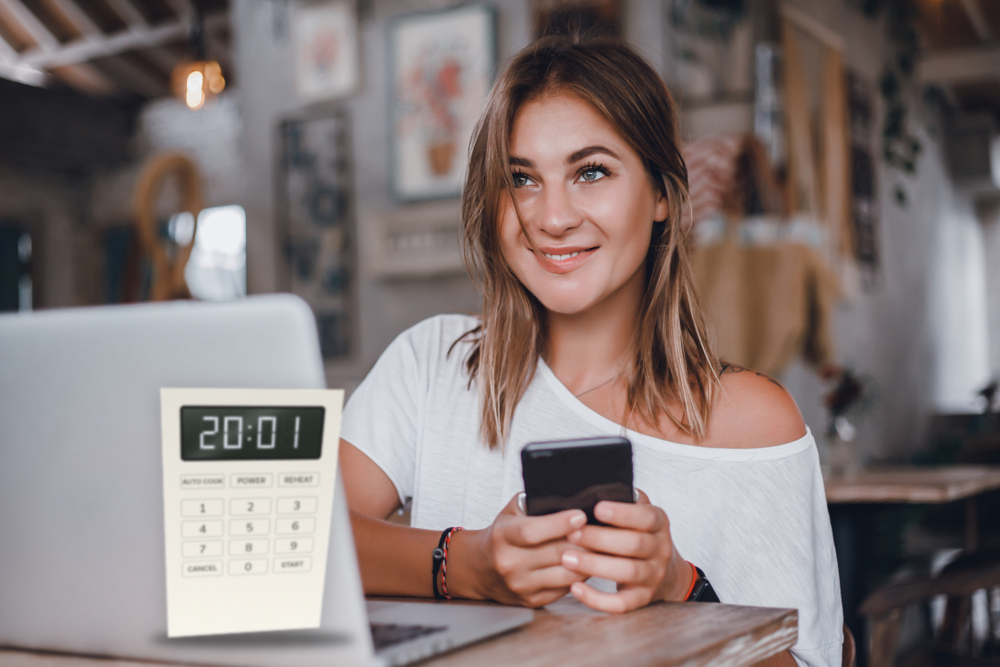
20:01
